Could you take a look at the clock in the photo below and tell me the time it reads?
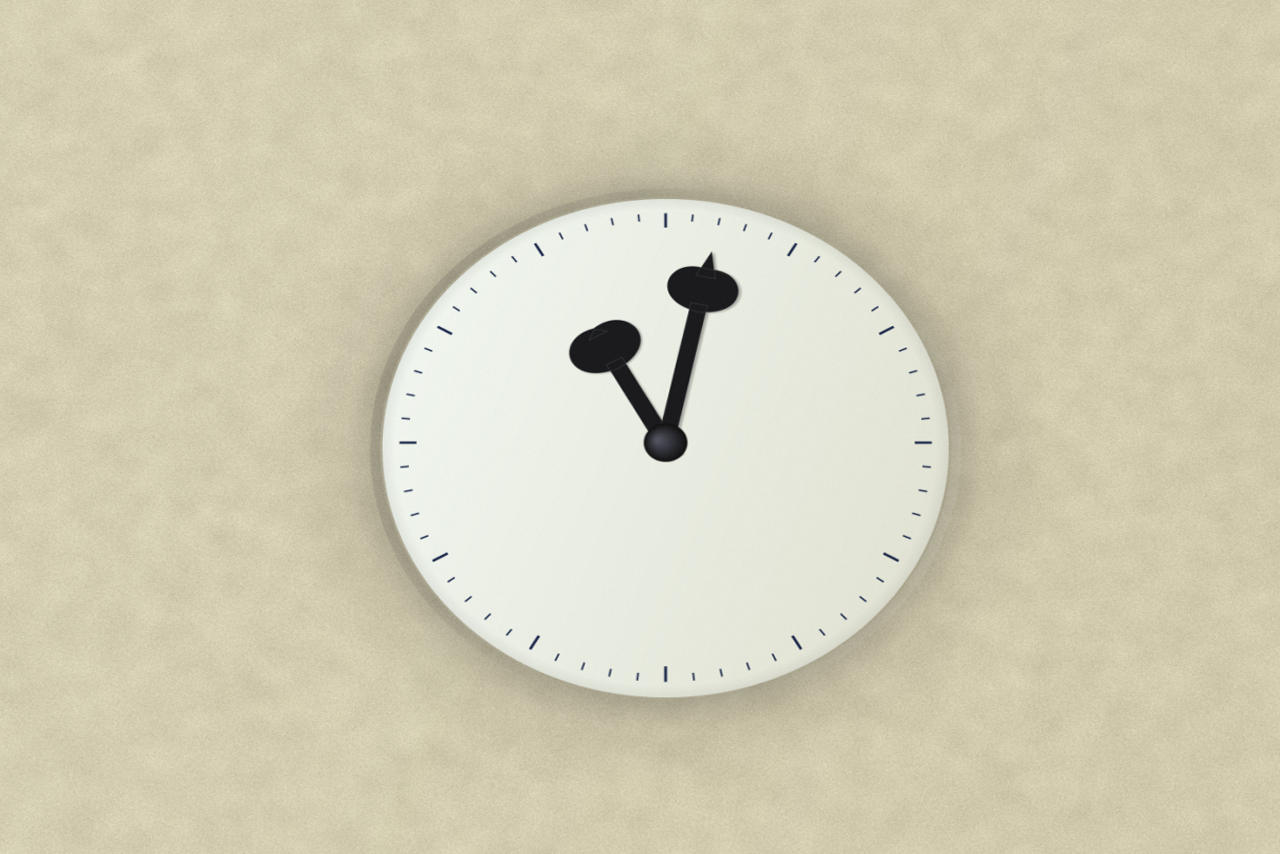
11:02
